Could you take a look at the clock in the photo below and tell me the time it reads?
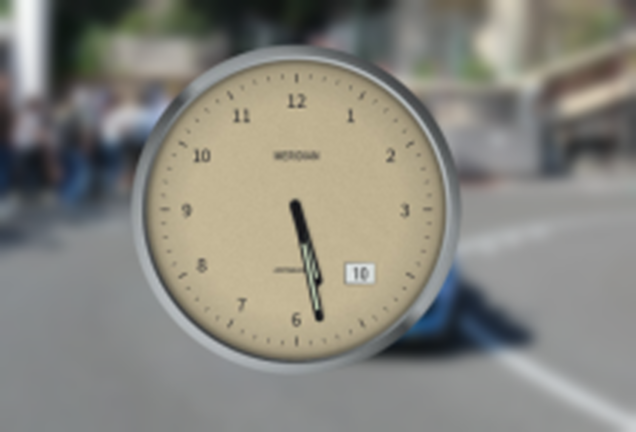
5:28
